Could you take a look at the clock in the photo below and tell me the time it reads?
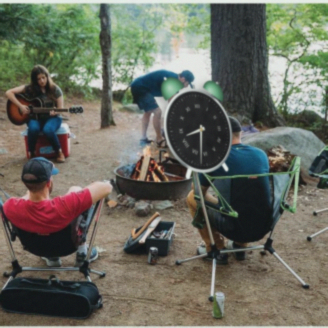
8:32
